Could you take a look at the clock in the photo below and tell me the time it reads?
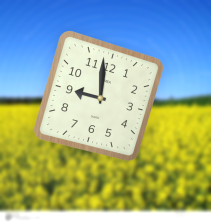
8:58
